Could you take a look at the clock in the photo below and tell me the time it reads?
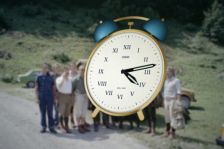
4:13
